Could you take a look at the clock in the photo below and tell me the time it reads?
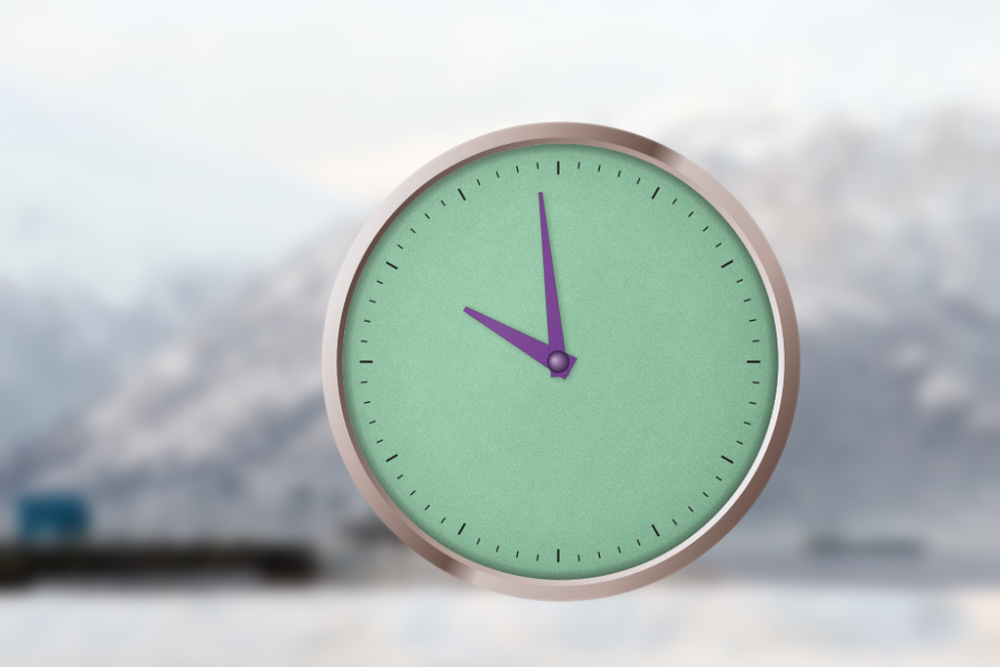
9:59
